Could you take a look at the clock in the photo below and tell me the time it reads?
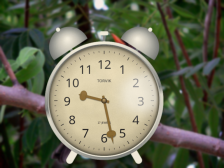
9:28
